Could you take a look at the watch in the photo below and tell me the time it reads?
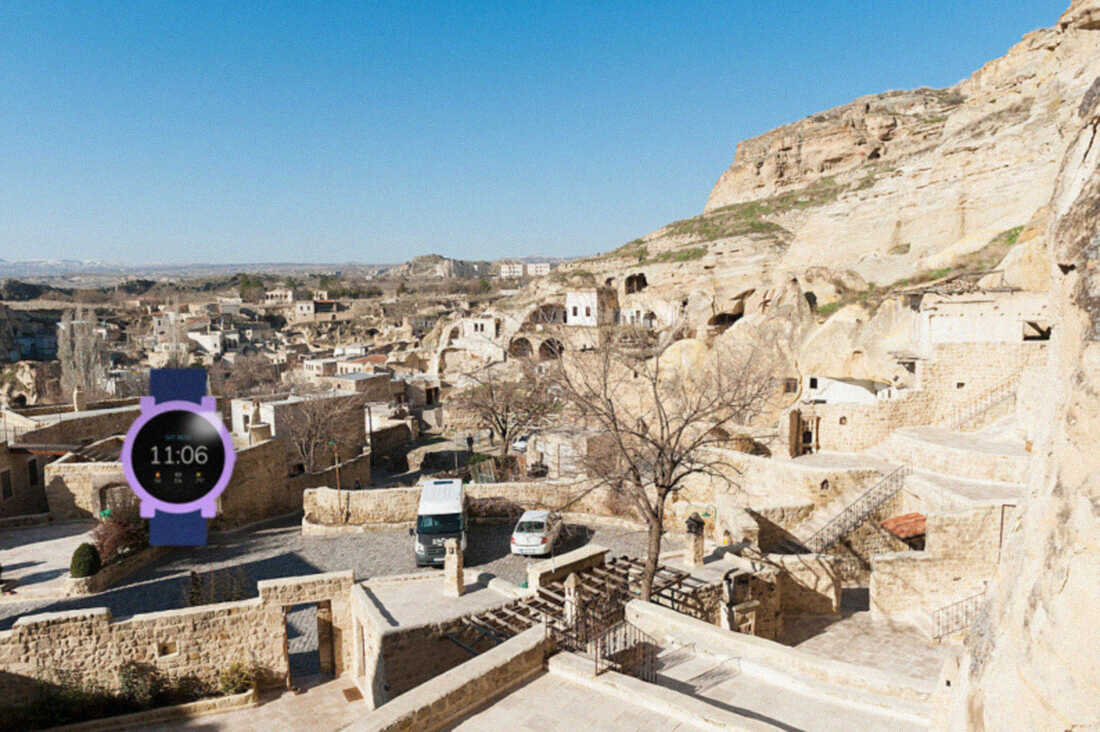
11:06
